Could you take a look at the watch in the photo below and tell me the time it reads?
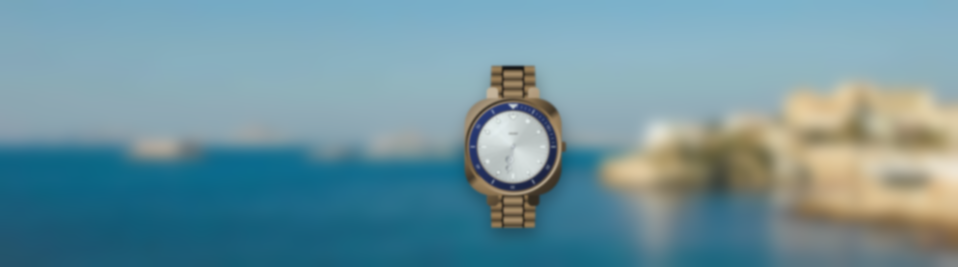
6:32
